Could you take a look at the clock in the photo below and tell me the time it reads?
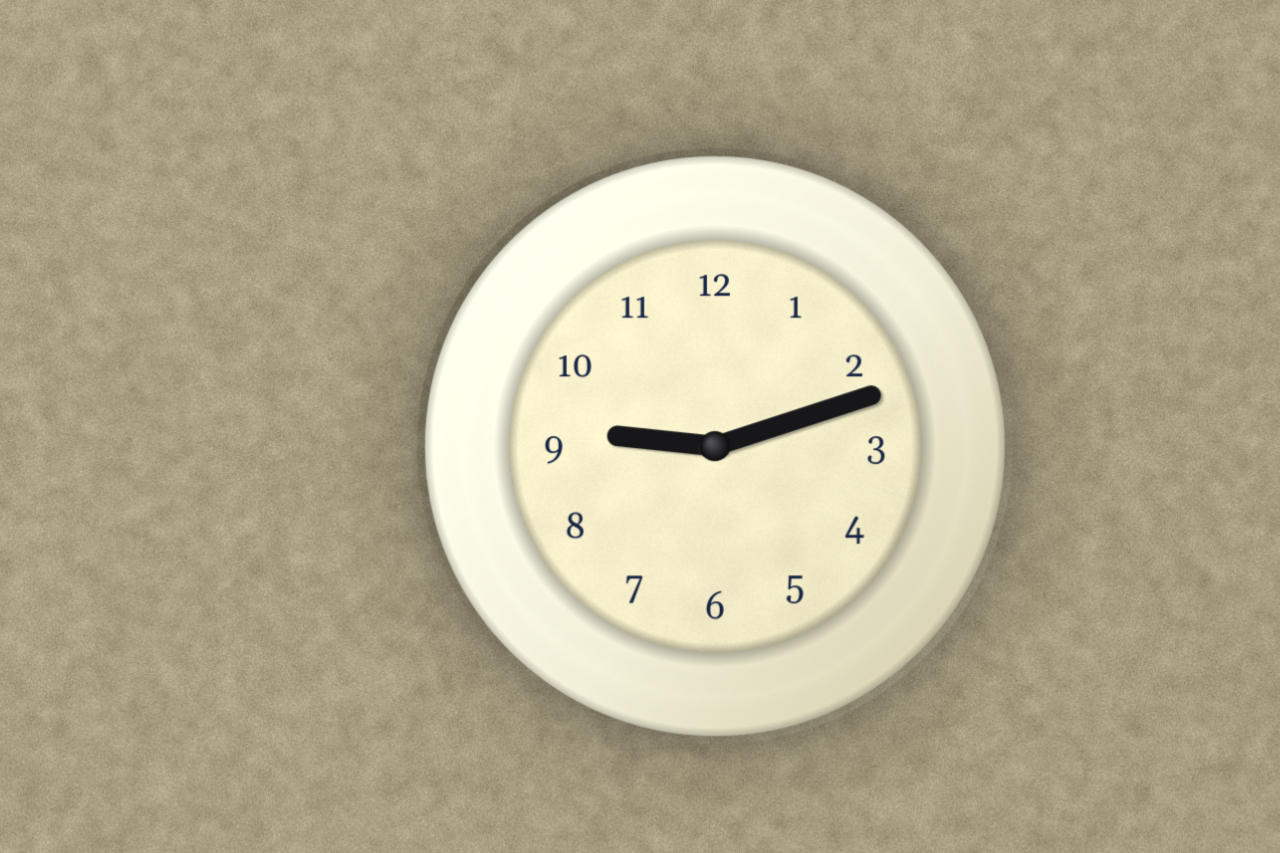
9:12
